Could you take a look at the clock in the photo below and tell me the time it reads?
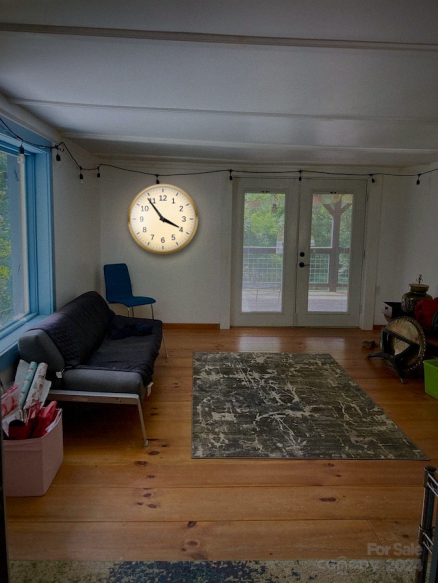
3:54
